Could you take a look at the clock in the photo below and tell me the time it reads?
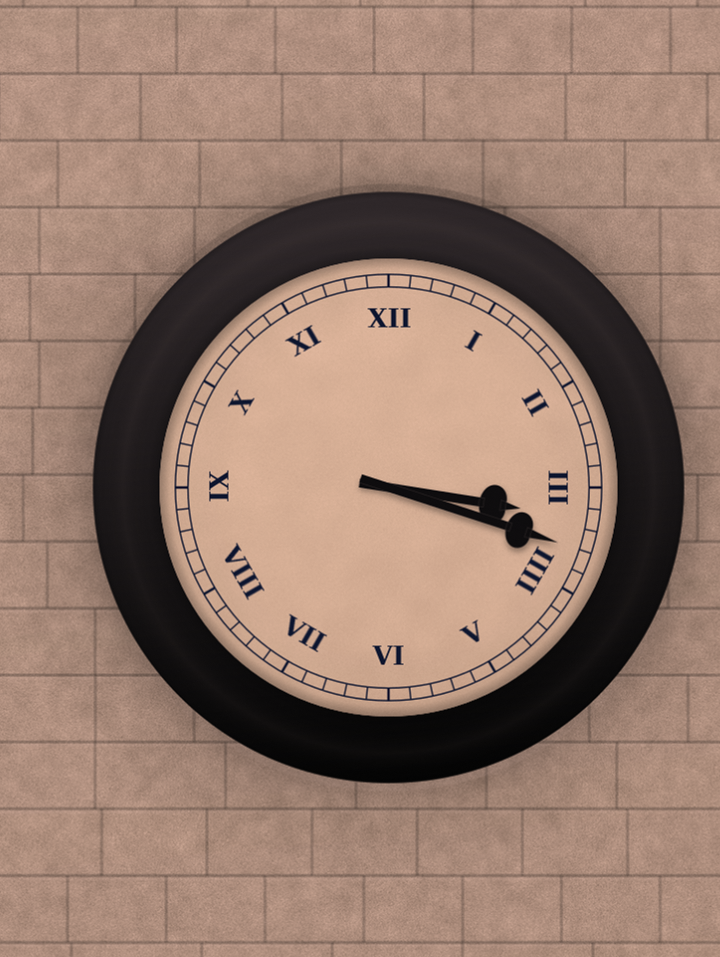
3:18
